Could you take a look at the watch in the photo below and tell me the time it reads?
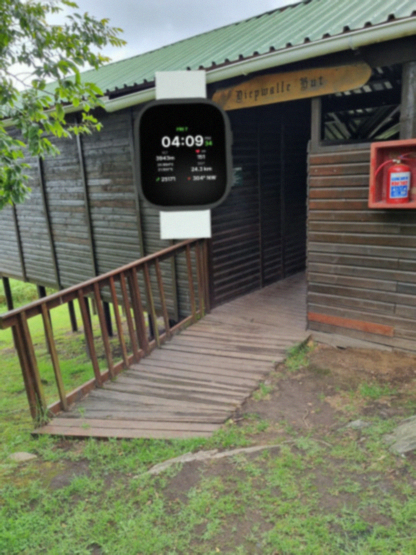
4:09
